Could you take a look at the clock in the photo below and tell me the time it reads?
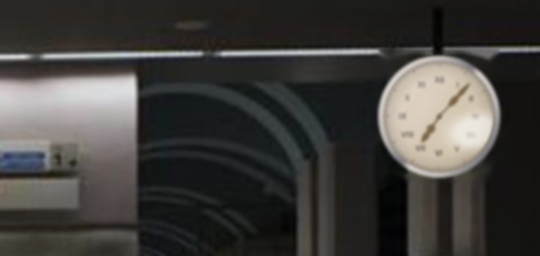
7:07
